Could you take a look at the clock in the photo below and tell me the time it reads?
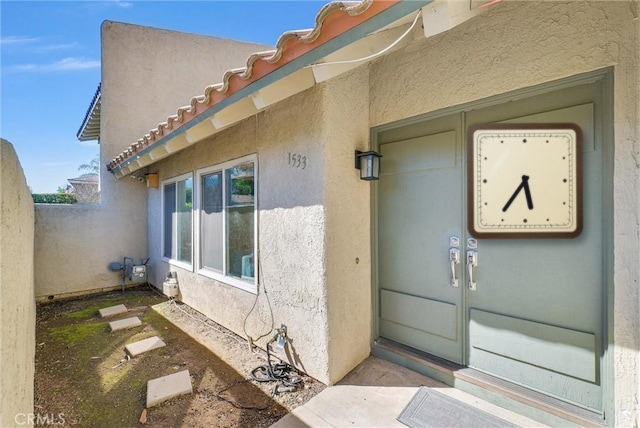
5:36
